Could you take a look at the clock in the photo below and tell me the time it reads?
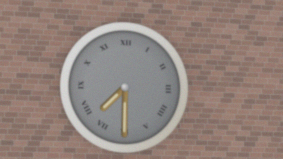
7:30
